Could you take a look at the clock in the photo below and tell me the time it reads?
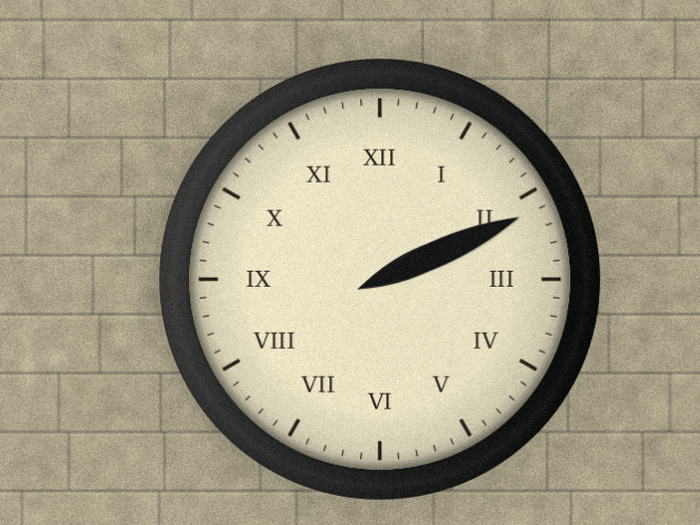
2:11
